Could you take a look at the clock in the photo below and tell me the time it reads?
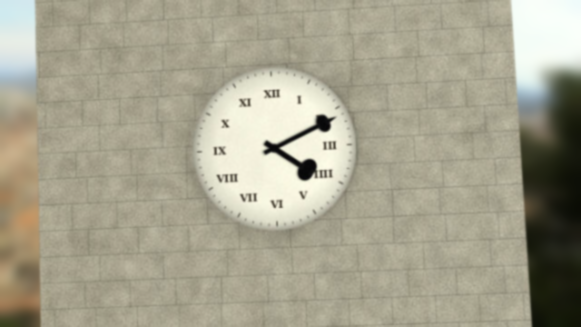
4:11
